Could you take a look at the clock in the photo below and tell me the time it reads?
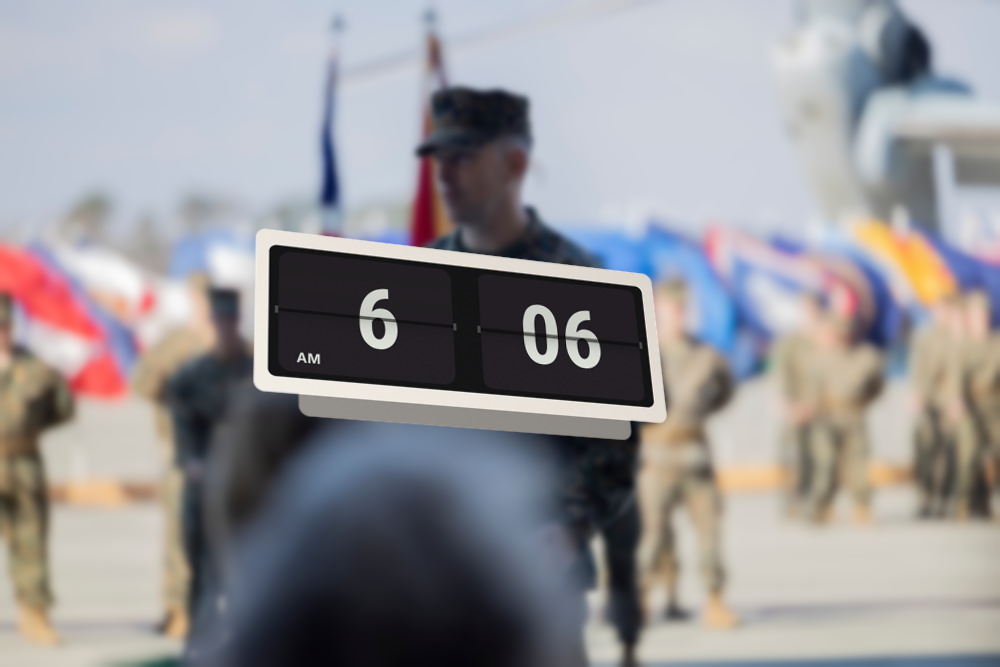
6:06
